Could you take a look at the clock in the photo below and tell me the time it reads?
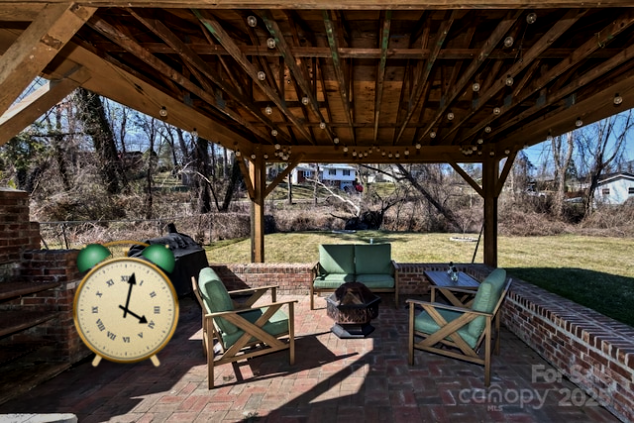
4:02
